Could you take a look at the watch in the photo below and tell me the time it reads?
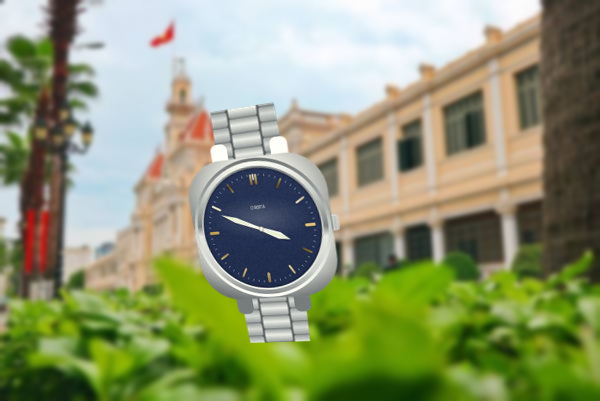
3:49
